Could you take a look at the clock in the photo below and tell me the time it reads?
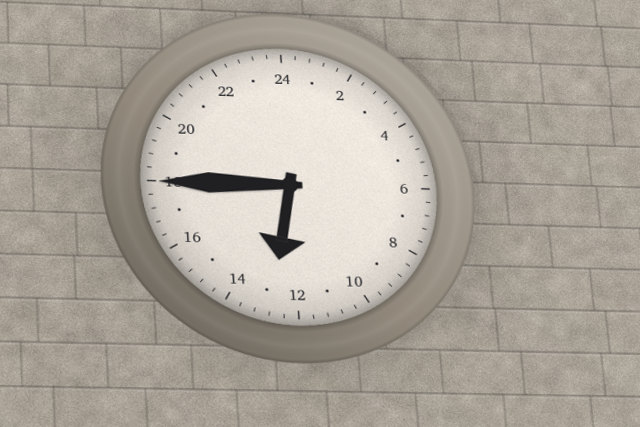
12:45
